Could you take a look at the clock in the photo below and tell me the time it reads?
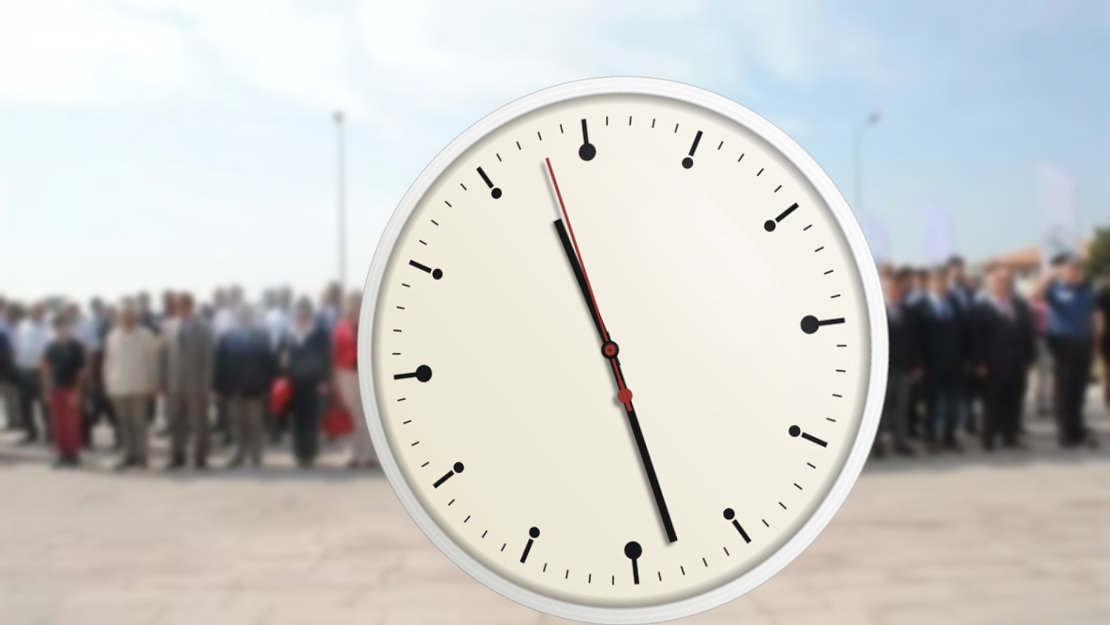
11:27:58
